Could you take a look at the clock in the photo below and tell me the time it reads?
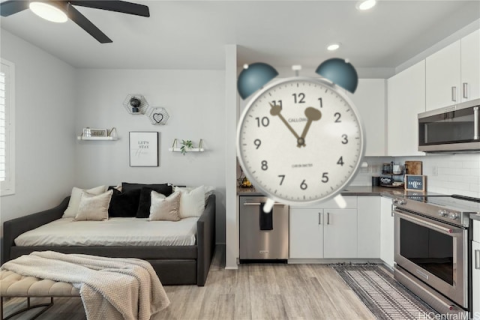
12:54
